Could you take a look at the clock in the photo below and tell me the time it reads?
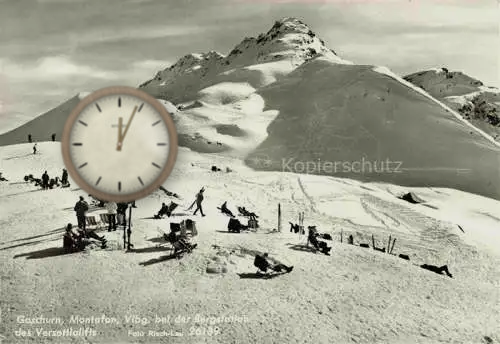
12:04
